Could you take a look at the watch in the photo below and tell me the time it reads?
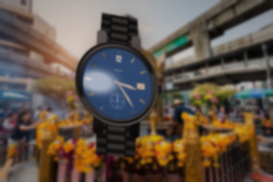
3:24
